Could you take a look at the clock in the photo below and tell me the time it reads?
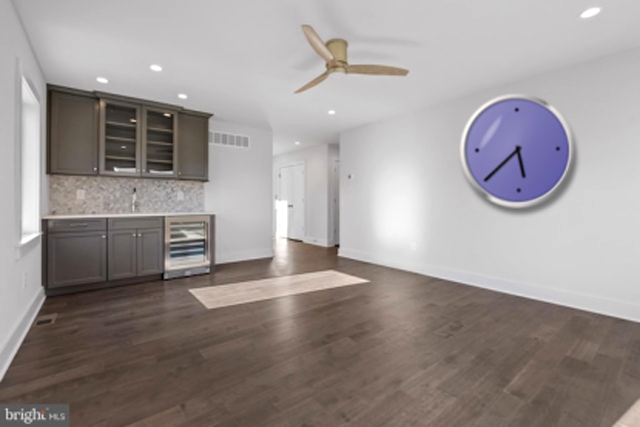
5:38
